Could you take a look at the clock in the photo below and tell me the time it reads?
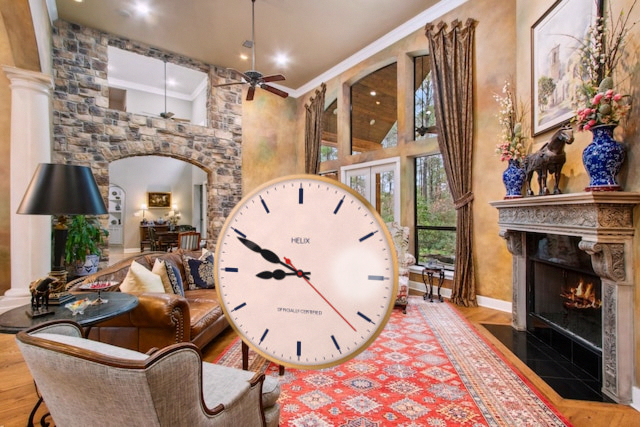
8:49:22
